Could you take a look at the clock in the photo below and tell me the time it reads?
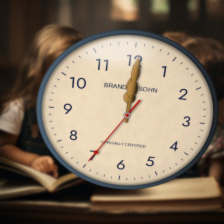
12:00:35
